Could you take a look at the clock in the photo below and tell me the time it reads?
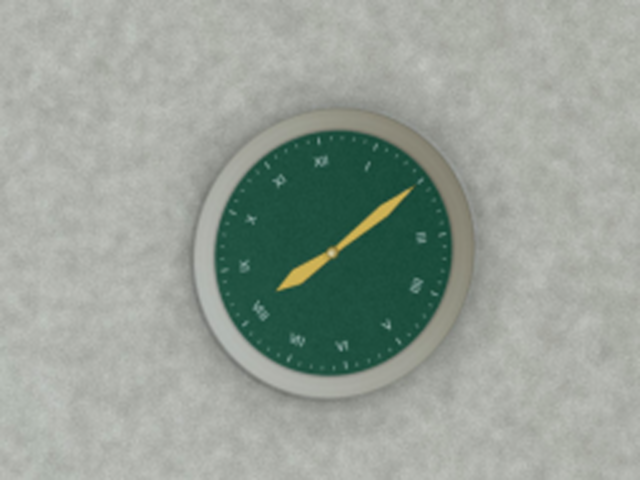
8:10
